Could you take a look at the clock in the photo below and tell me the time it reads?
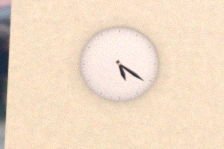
5:21
